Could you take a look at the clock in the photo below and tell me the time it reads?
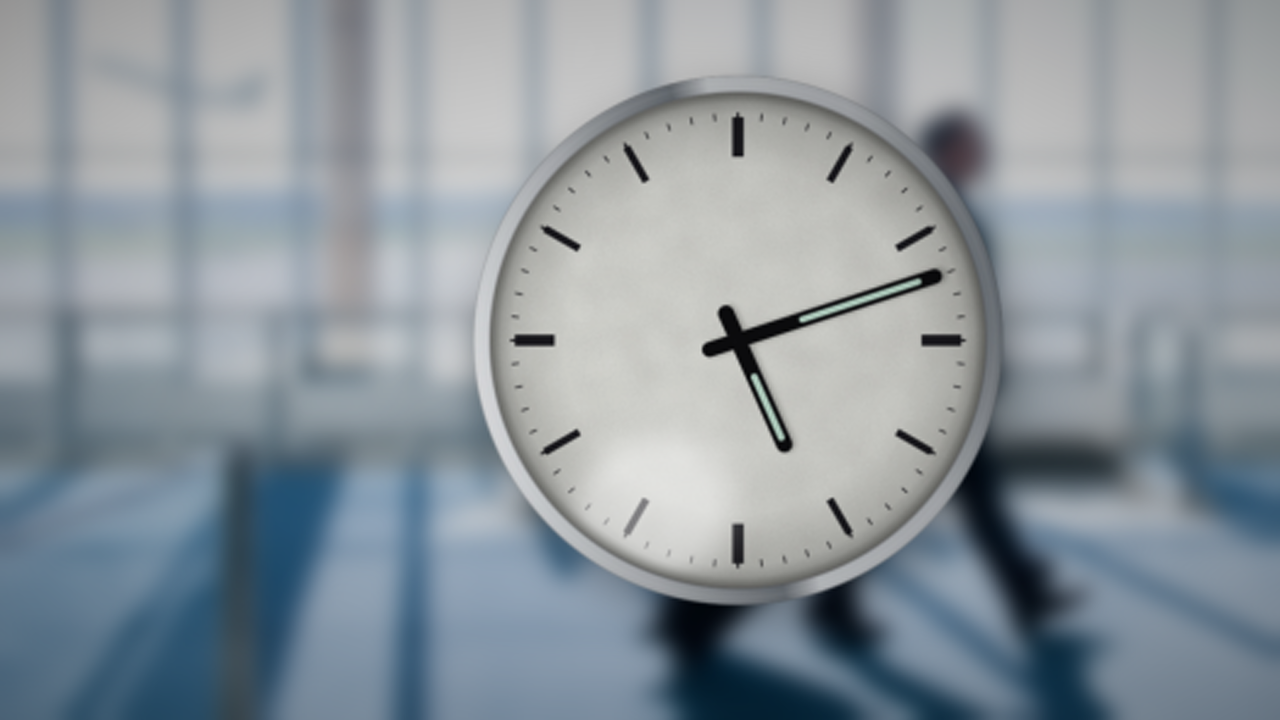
5:12
